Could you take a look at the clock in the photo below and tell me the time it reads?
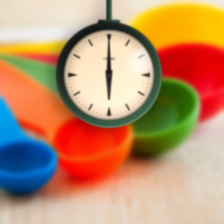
6:00
